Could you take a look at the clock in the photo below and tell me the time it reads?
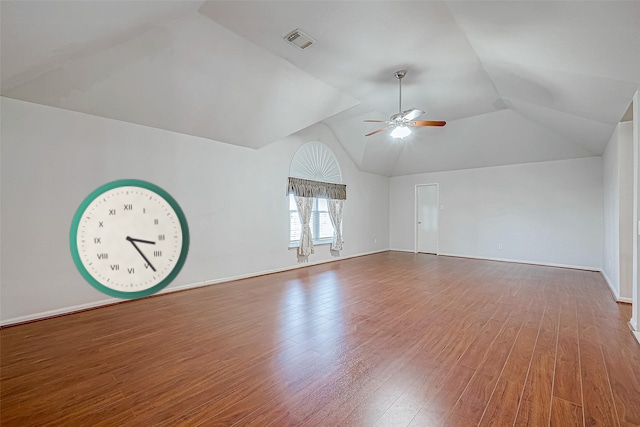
3:24
